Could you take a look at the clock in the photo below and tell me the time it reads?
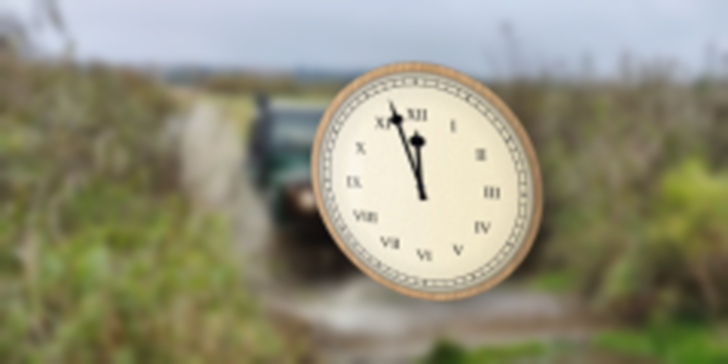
11:57
